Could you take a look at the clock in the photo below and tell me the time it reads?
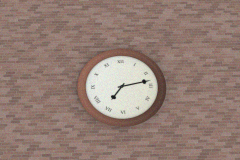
7:13
